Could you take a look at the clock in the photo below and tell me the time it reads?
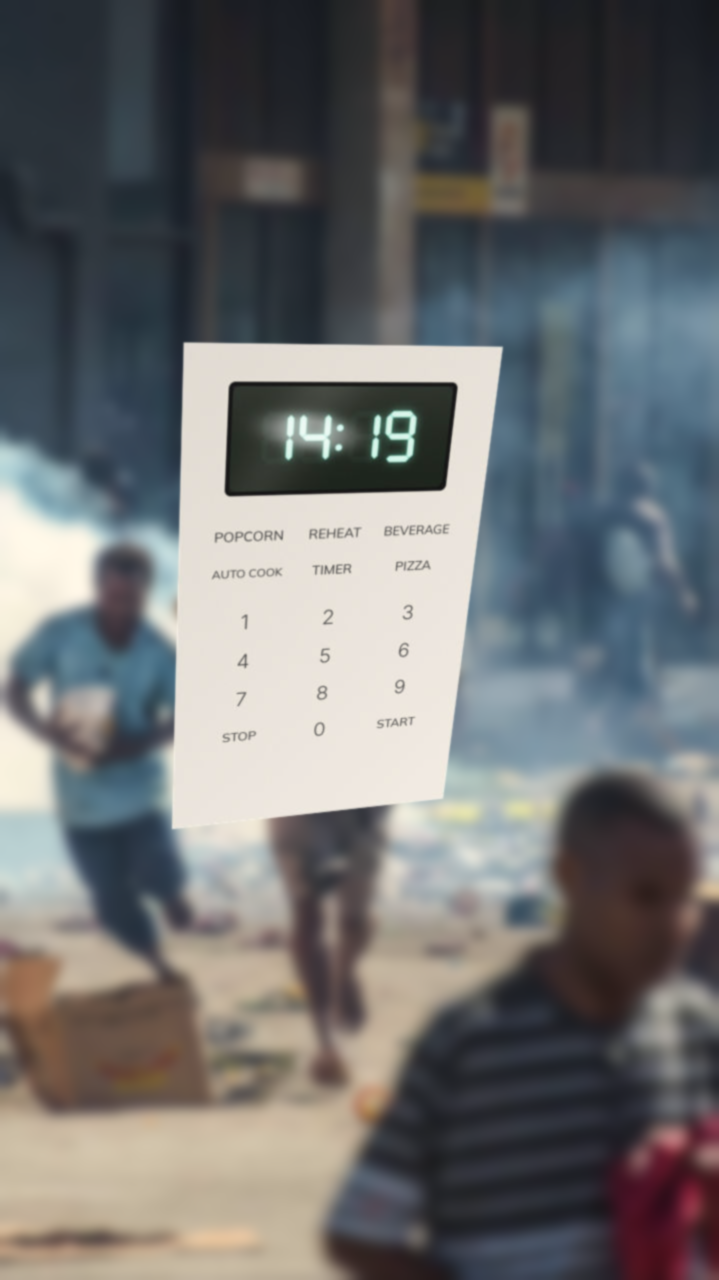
14:19
